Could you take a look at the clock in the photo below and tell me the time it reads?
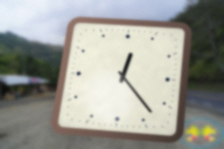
12:23
